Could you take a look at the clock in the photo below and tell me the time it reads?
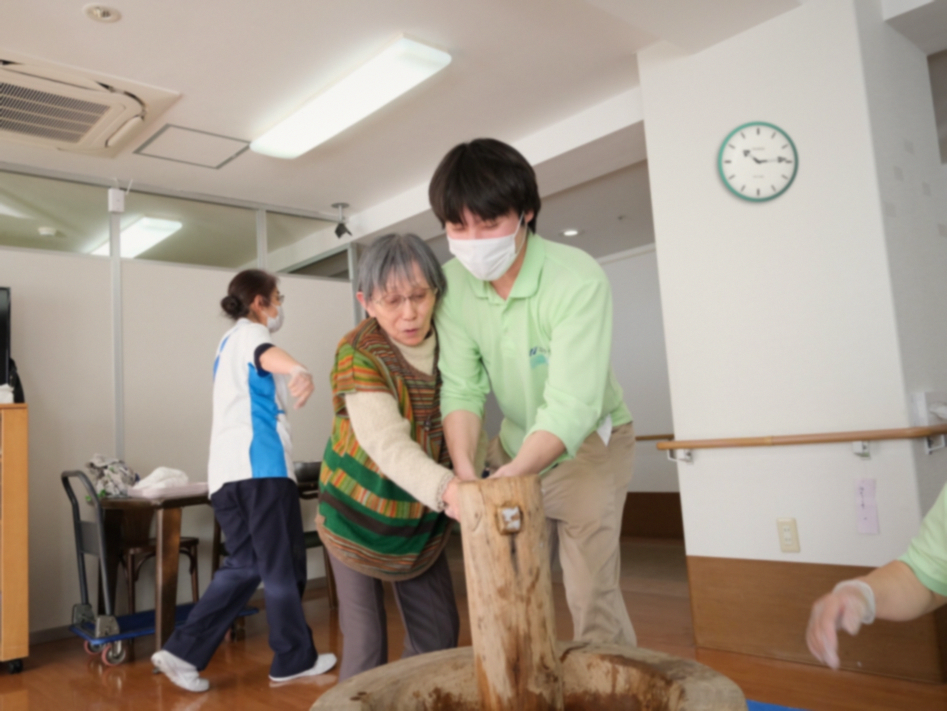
10:14
